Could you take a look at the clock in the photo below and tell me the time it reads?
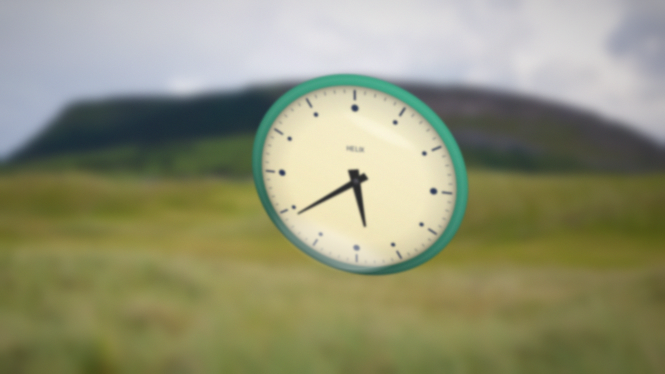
5:39
